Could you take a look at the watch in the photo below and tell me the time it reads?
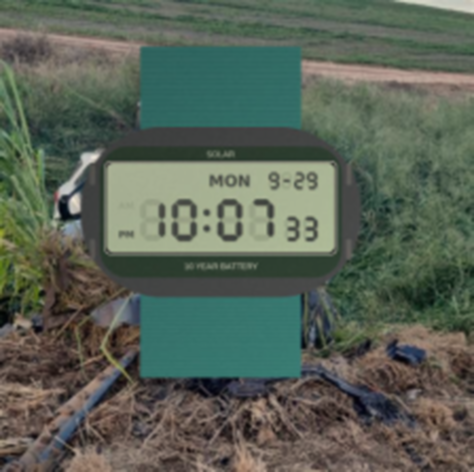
10:07:33
